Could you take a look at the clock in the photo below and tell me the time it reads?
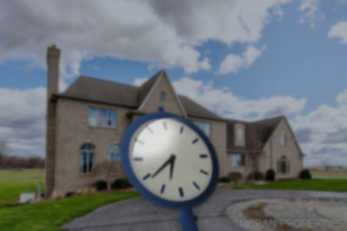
6:39
